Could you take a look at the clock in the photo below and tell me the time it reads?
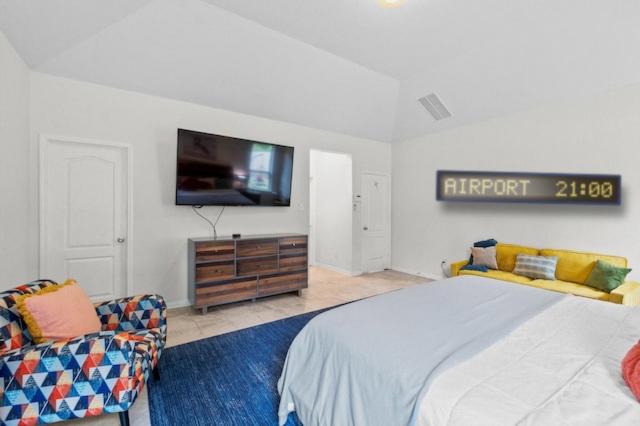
21:00
